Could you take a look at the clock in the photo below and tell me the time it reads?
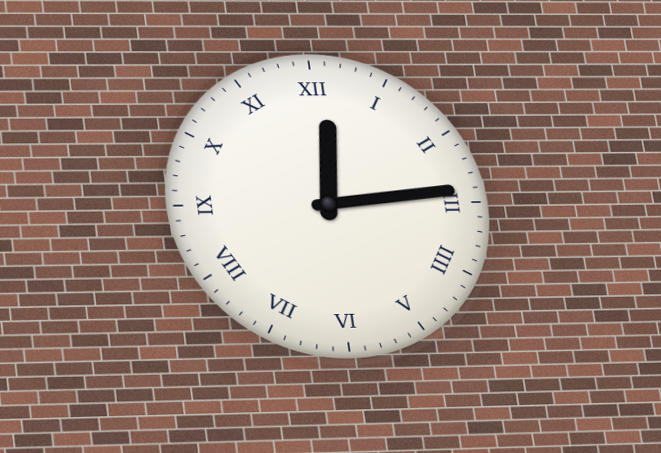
12:14
